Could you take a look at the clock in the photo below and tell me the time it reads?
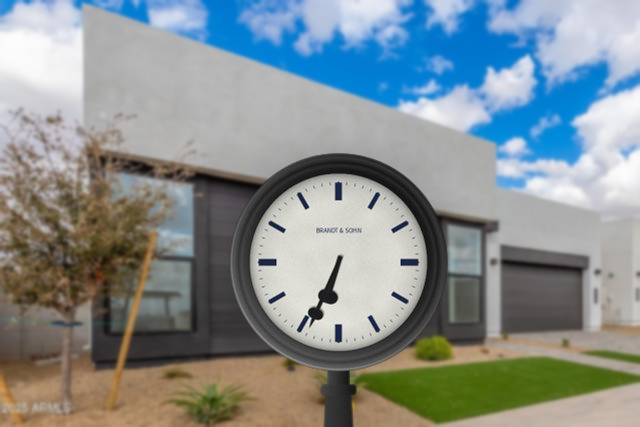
6:34
